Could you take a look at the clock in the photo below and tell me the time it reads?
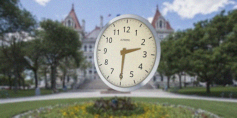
2:30
